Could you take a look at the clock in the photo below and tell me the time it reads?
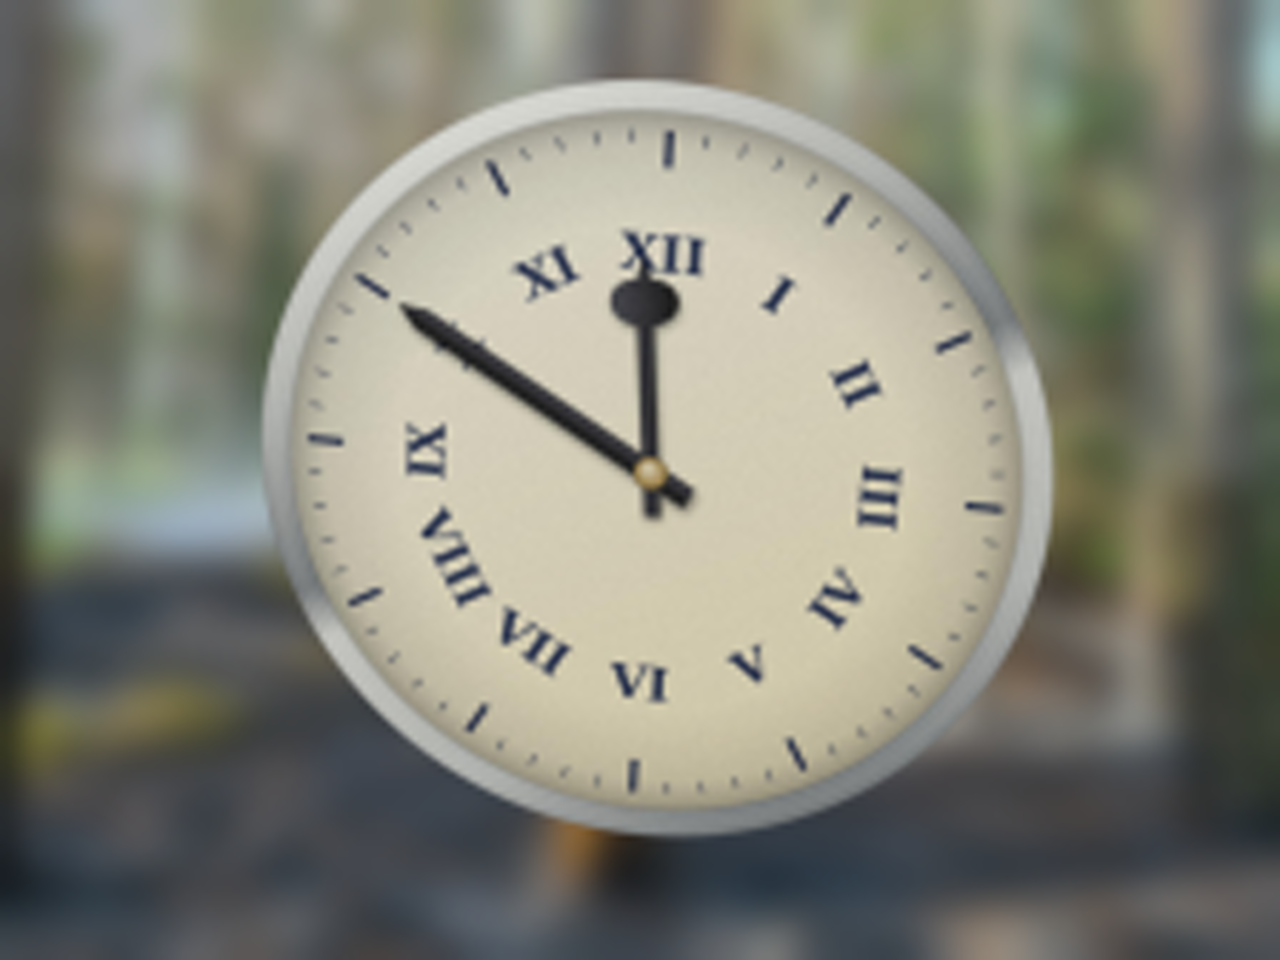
11:50
